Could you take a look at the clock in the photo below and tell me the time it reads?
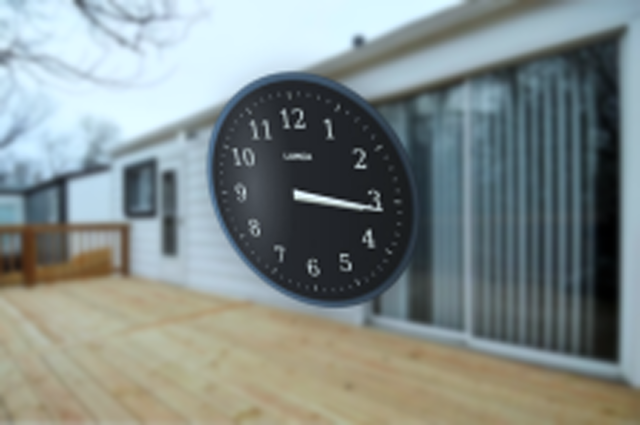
3:16
